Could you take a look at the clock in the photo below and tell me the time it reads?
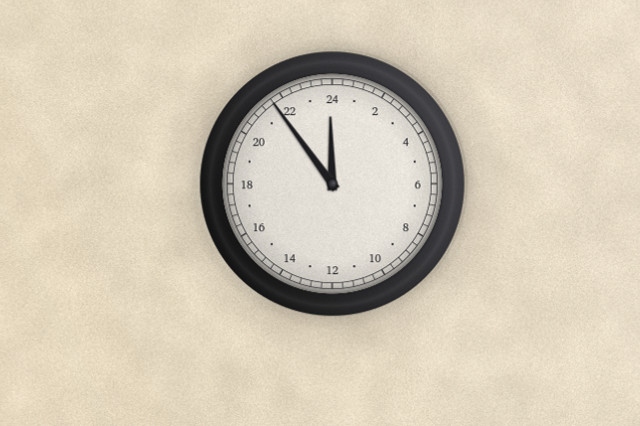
23:54
